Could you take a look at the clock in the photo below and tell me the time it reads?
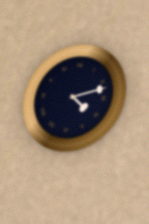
4:12
